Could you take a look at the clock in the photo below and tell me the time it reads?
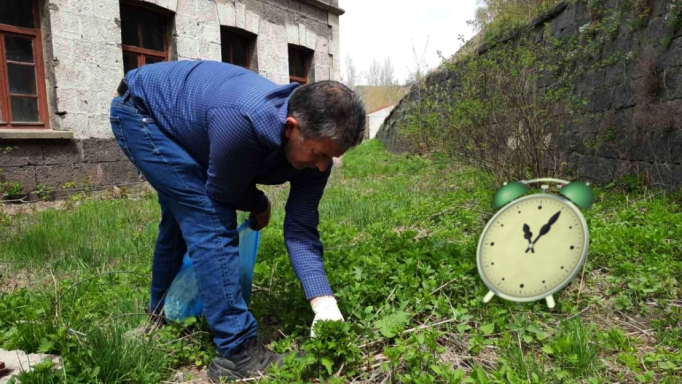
11:05
